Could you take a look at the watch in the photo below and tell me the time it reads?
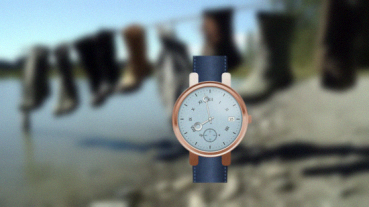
7:58
